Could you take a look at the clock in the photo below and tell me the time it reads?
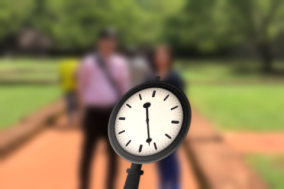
11:27
